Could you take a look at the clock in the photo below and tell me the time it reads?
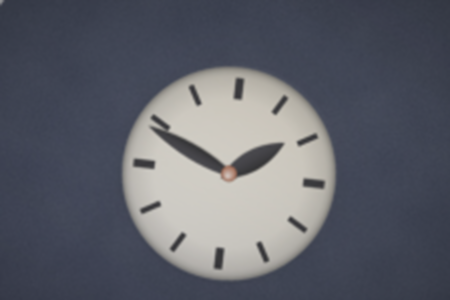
1:49
